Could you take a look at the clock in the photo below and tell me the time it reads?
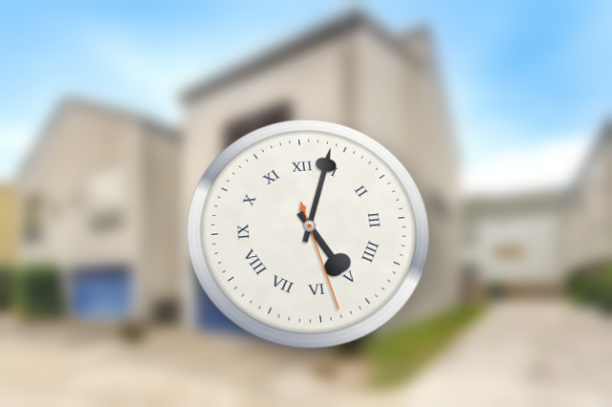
5:03:28
